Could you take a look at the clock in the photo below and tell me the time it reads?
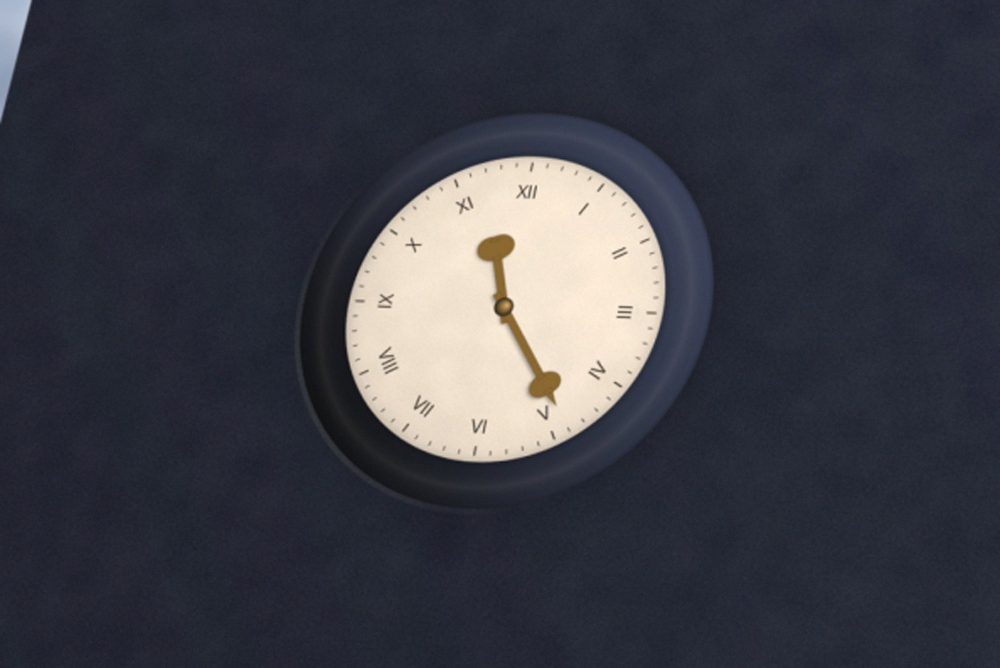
11:24
